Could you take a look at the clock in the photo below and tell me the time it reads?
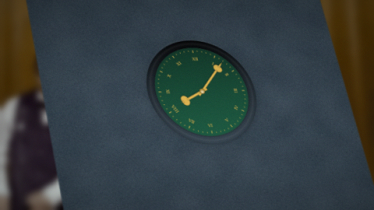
8:07
